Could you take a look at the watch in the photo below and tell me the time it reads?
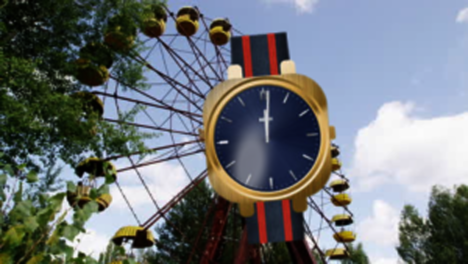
12:01
